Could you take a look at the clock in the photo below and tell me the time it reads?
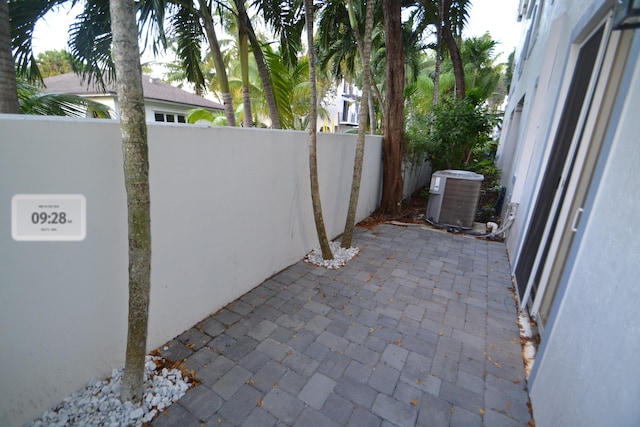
9:28
